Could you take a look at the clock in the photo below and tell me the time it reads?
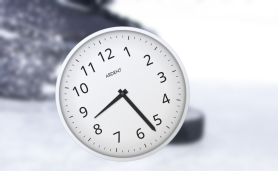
8:27
